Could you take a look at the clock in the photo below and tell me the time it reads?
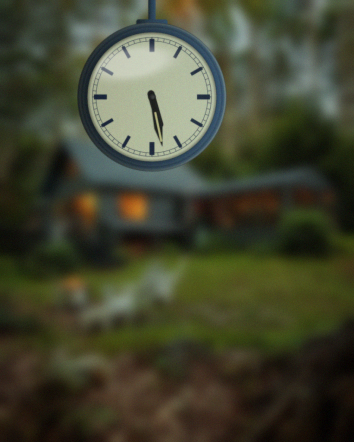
5:28
